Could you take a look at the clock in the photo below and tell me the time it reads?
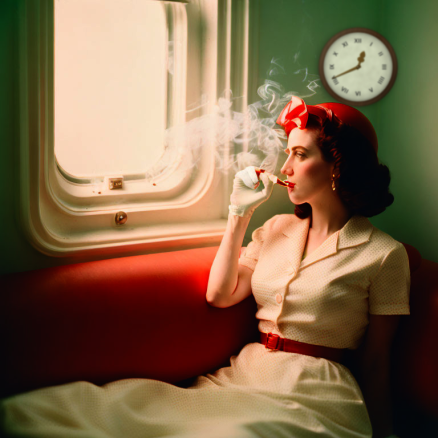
12:41
